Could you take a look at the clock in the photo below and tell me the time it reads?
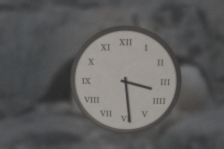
3:29
